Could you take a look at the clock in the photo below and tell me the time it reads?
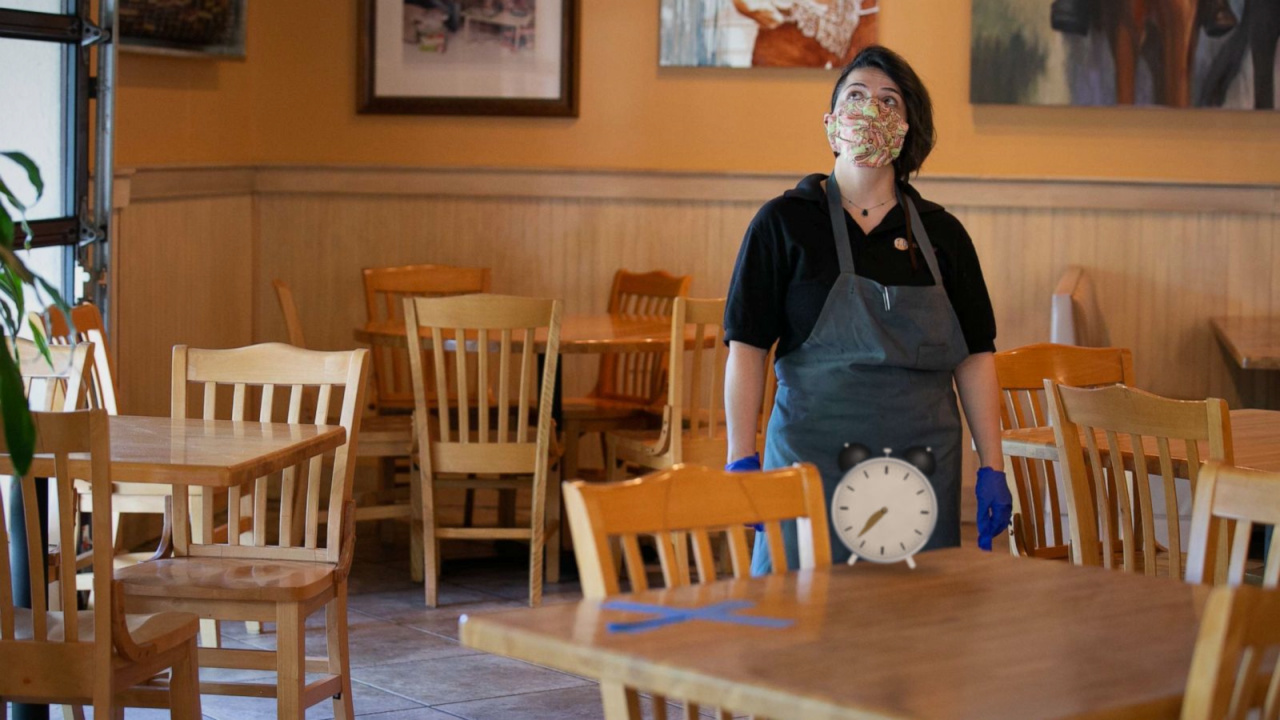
7:37
